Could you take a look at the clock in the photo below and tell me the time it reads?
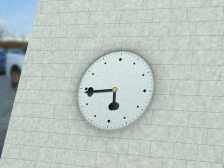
5:44
